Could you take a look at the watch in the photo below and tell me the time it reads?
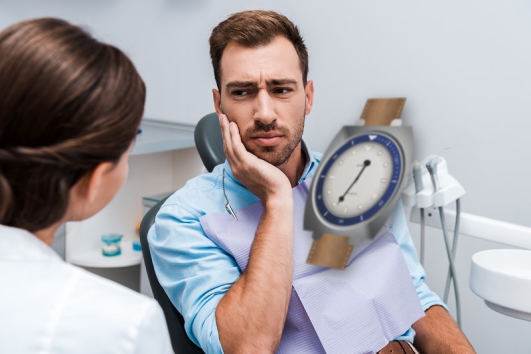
12:34
